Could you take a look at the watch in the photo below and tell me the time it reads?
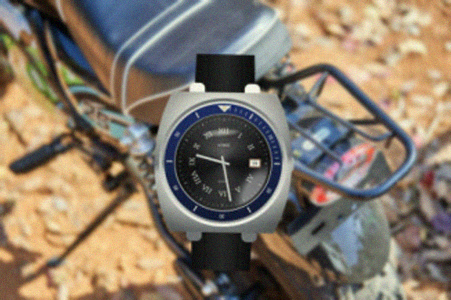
9:28
